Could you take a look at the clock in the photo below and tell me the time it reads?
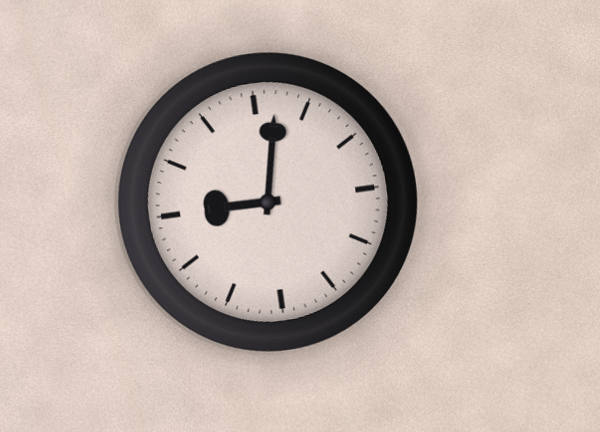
9:02
